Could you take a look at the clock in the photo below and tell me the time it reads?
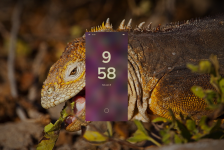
9:58
